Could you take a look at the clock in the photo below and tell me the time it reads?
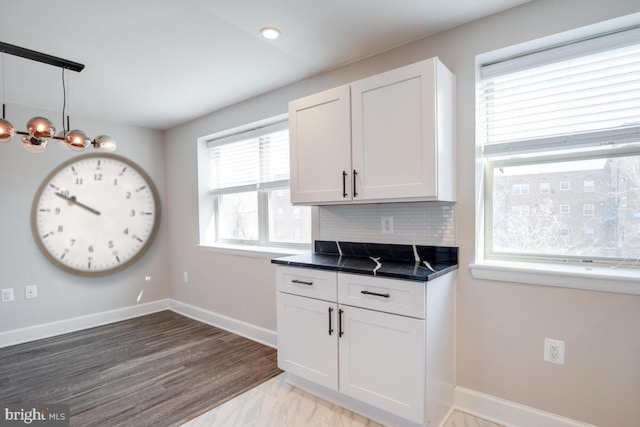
9:49
